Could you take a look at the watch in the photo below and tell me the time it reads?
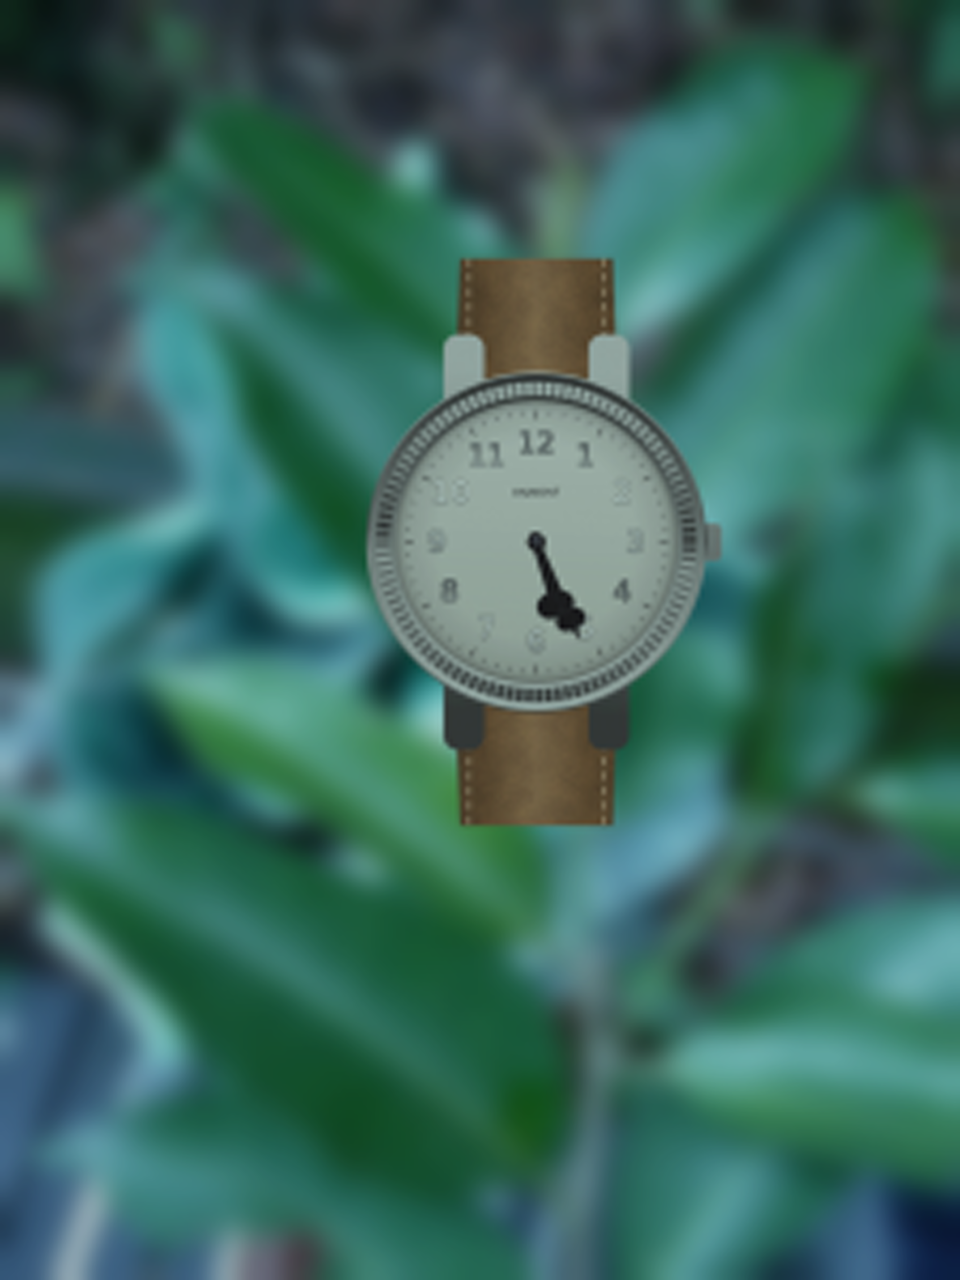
5:26
